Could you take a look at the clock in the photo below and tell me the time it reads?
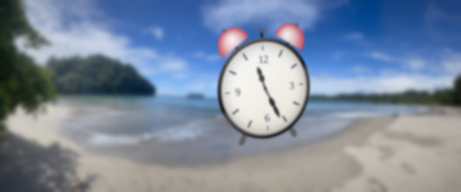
11:26
